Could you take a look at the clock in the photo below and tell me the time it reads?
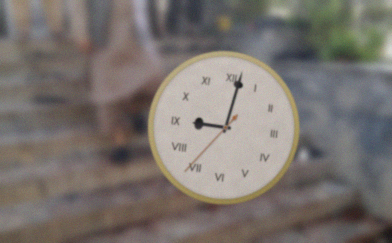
9:01:36
